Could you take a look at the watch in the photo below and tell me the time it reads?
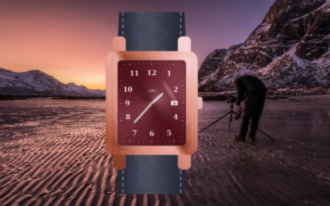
1:37
